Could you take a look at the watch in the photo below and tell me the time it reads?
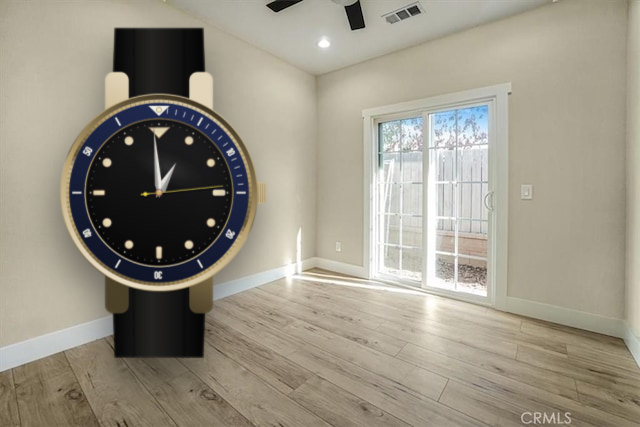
12:59:14
